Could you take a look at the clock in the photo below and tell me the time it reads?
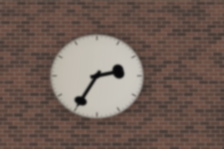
2:35
